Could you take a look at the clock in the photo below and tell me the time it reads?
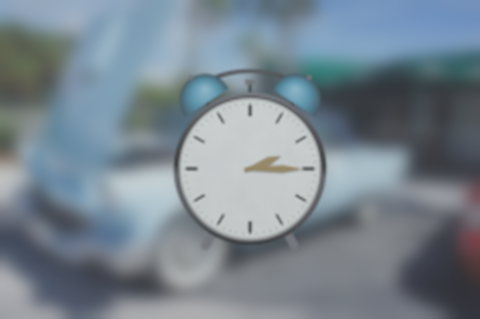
2:15
